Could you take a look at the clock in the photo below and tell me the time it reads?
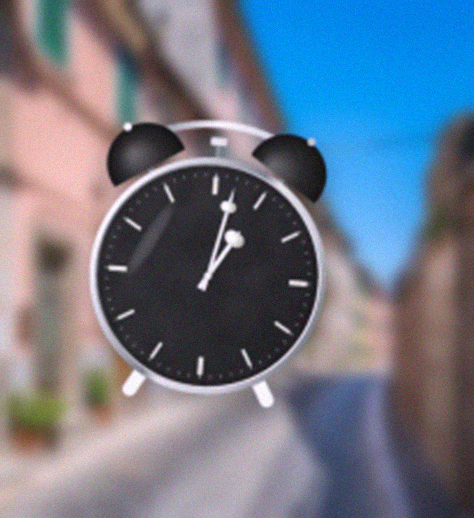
1:02
